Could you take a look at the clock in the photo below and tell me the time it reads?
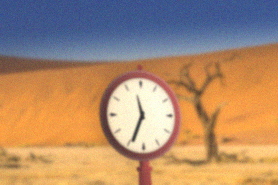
11:34
